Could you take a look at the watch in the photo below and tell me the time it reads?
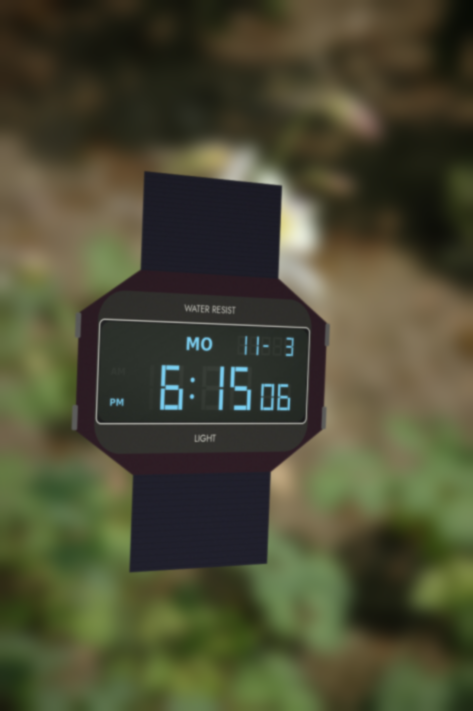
6:15:06
